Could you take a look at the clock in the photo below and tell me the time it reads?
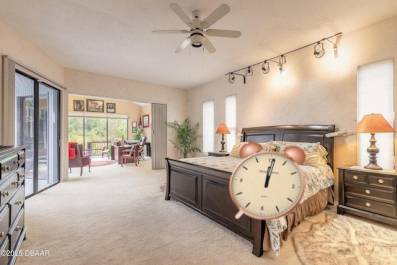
12:01
